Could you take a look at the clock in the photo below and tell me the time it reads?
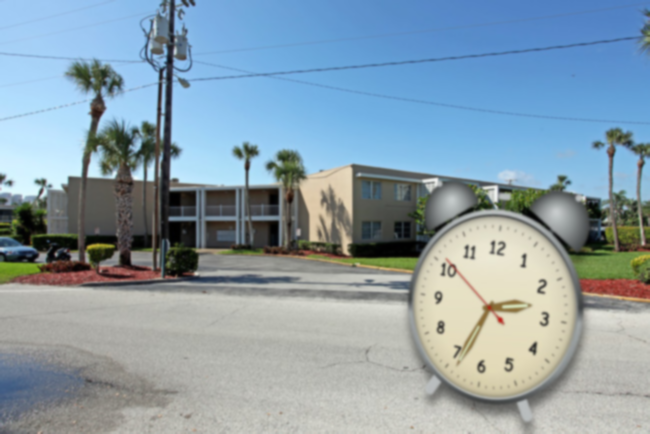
2:33:51
